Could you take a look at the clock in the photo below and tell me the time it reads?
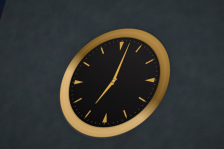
7:02
